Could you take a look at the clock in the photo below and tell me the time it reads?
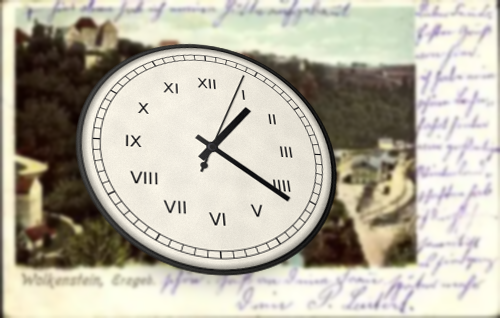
1:21:04
